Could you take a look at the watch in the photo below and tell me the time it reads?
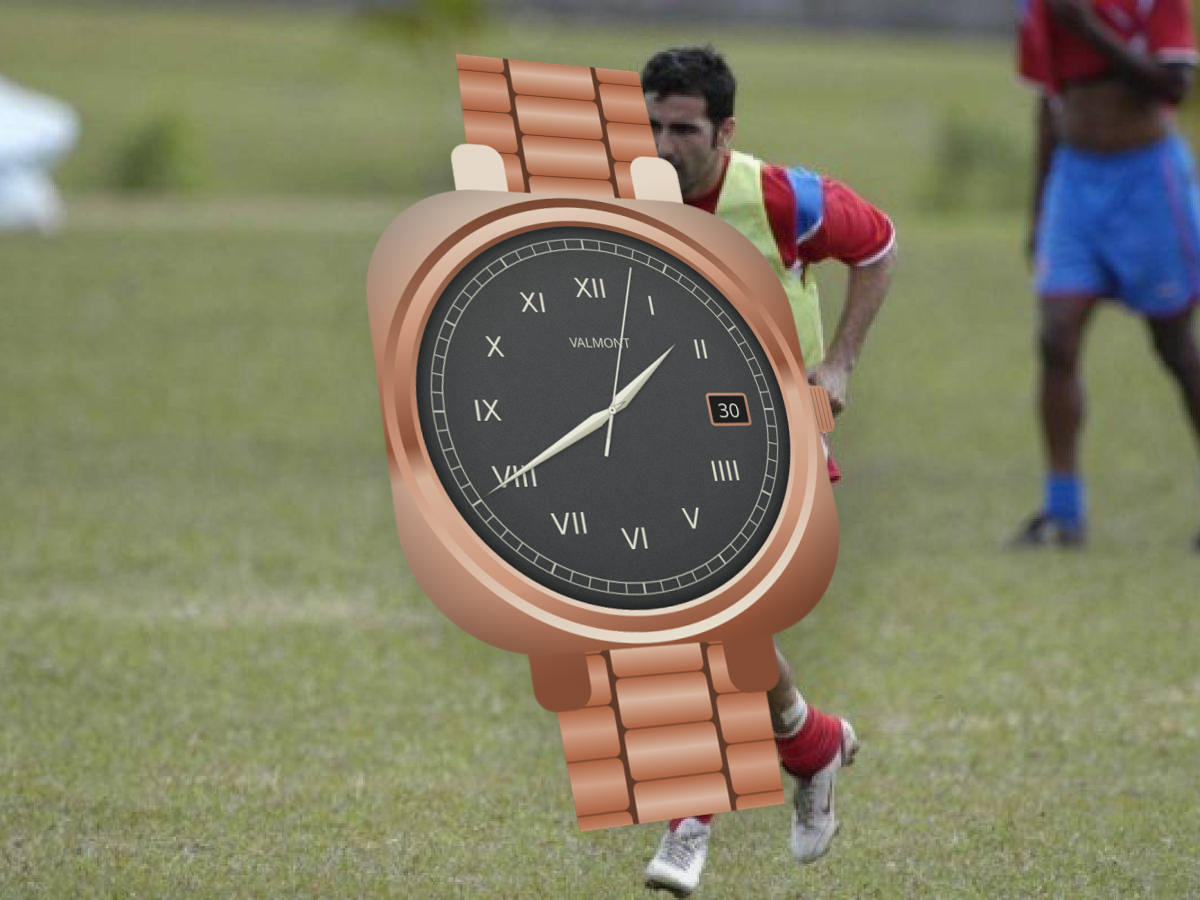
1:40:03
